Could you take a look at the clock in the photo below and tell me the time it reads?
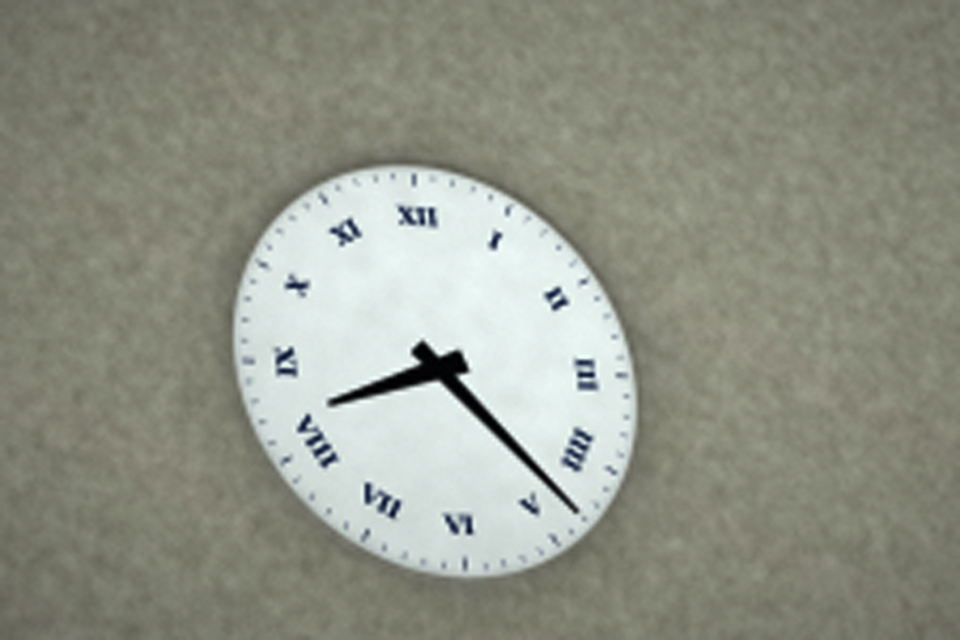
8:23
